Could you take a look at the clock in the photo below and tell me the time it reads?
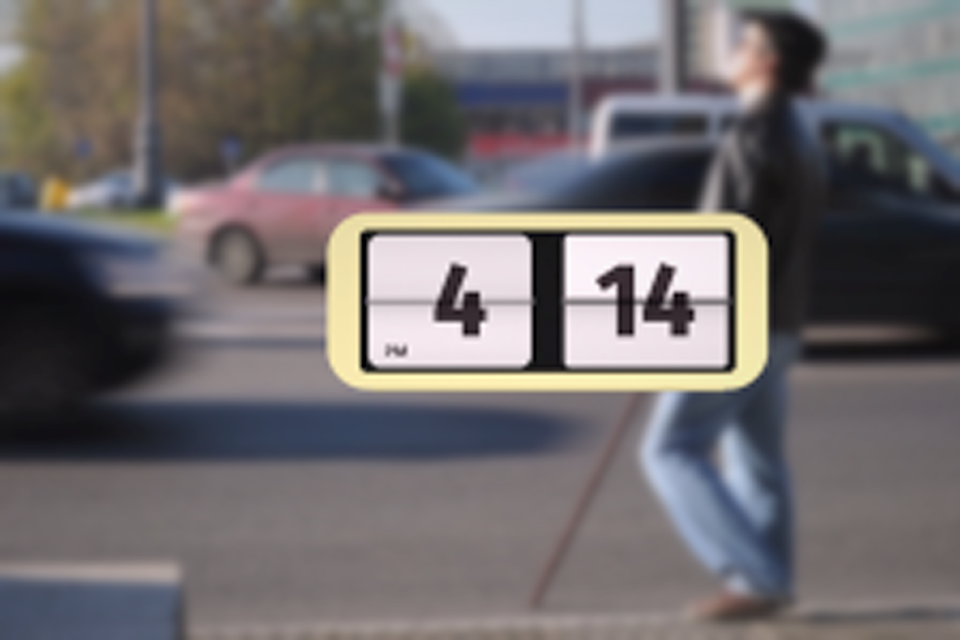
4:14
